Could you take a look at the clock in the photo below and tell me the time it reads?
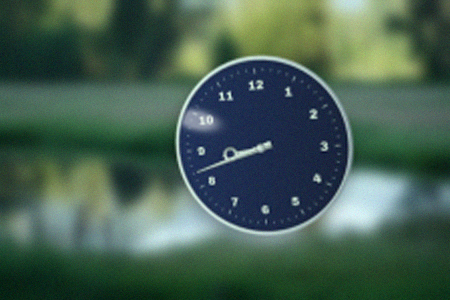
8:42
